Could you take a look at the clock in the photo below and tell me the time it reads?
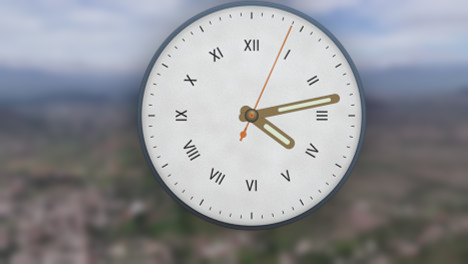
4:13:04
